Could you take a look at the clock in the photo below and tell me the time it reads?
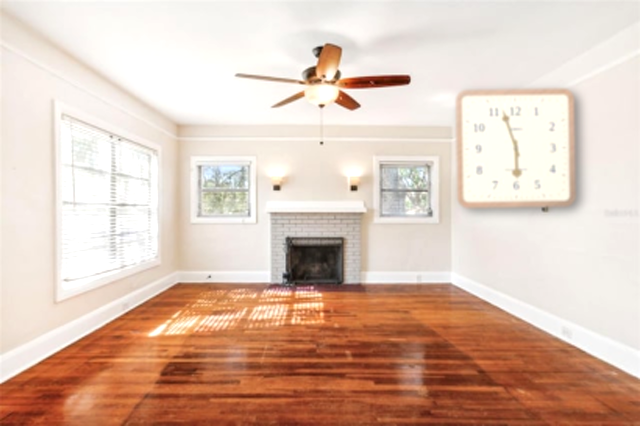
5:57
